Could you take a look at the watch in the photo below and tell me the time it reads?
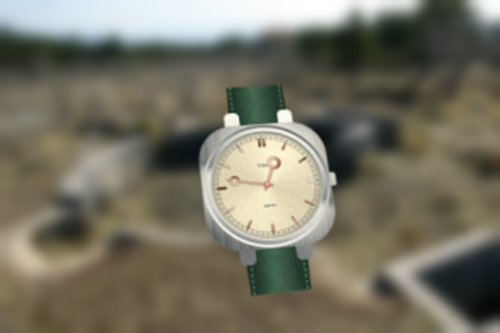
12:47
